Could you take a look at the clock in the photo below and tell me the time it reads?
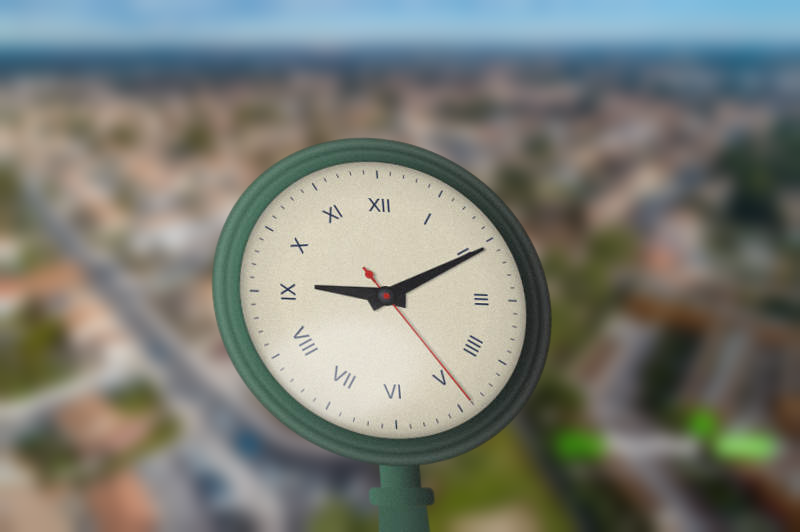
9:10:24
